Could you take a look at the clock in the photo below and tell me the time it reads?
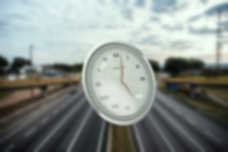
5:02
